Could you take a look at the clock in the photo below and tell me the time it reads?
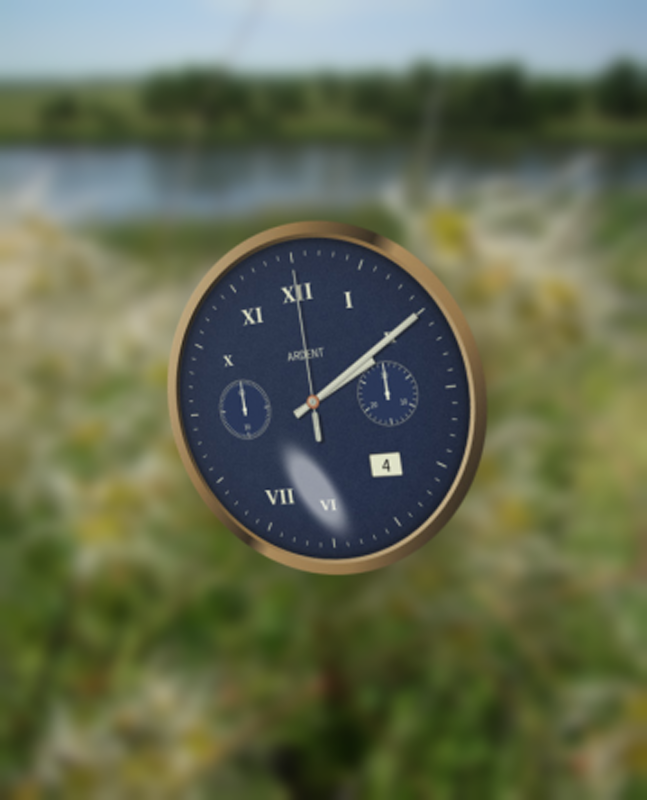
2:10
